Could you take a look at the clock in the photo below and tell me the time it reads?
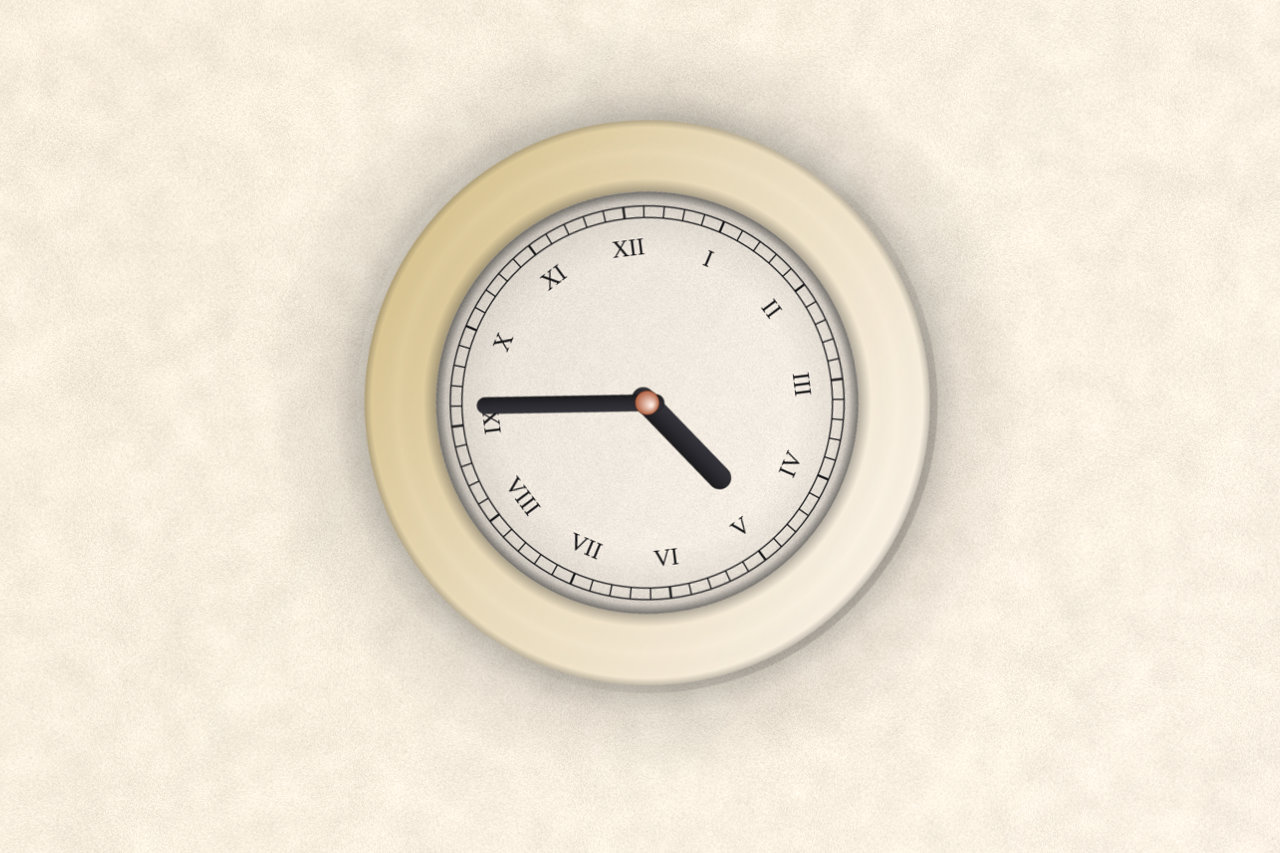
4:46
